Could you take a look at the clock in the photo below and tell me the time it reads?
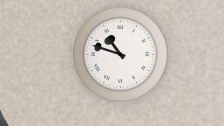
10:48
